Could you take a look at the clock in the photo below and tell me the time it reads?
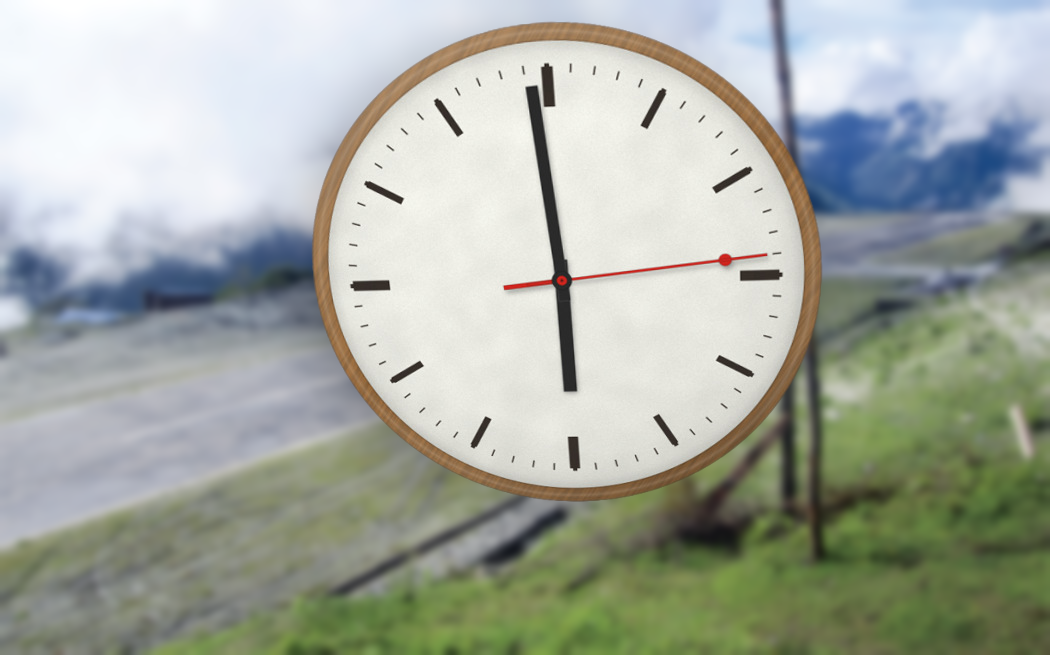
5:59:14
